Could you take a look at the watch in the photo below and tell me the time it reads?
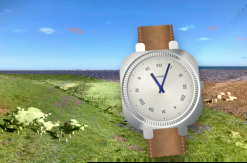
11:04
